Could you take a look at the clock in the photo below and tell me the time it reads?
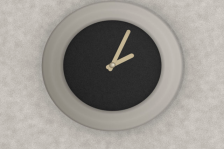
2:04
